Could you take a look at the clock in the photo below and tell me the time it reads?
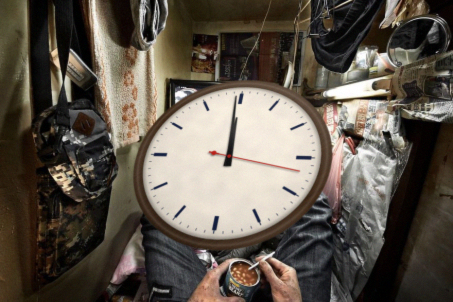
11:59:17
